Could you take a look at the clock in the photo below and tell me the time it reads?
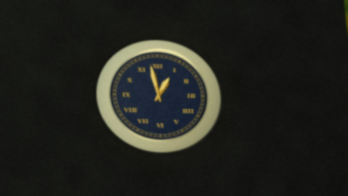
12:58
